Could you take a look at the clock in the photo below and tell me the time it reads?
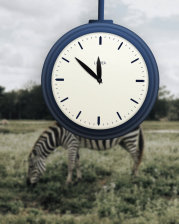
11:52
